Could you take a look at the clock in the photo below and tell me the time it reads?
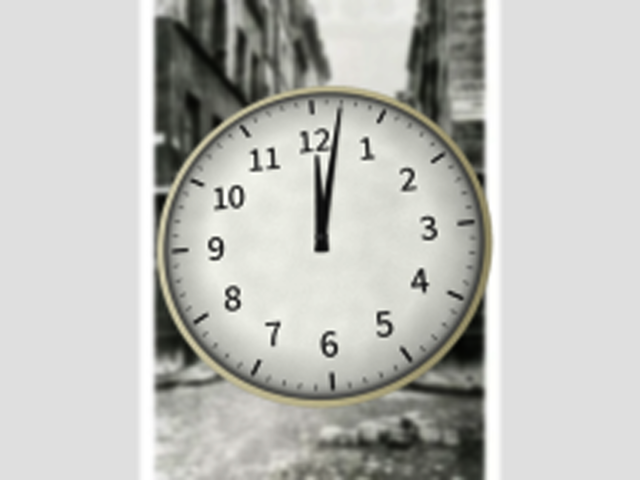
12:02
